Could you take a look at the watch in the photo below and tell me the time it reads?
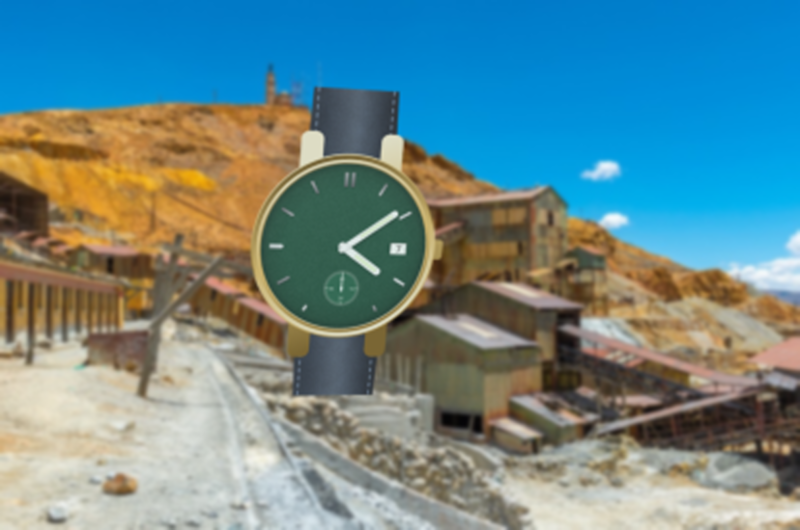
4:09
